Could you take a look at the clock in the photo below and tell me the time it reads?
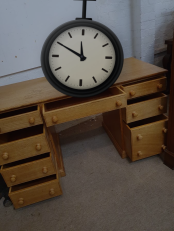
11:50
